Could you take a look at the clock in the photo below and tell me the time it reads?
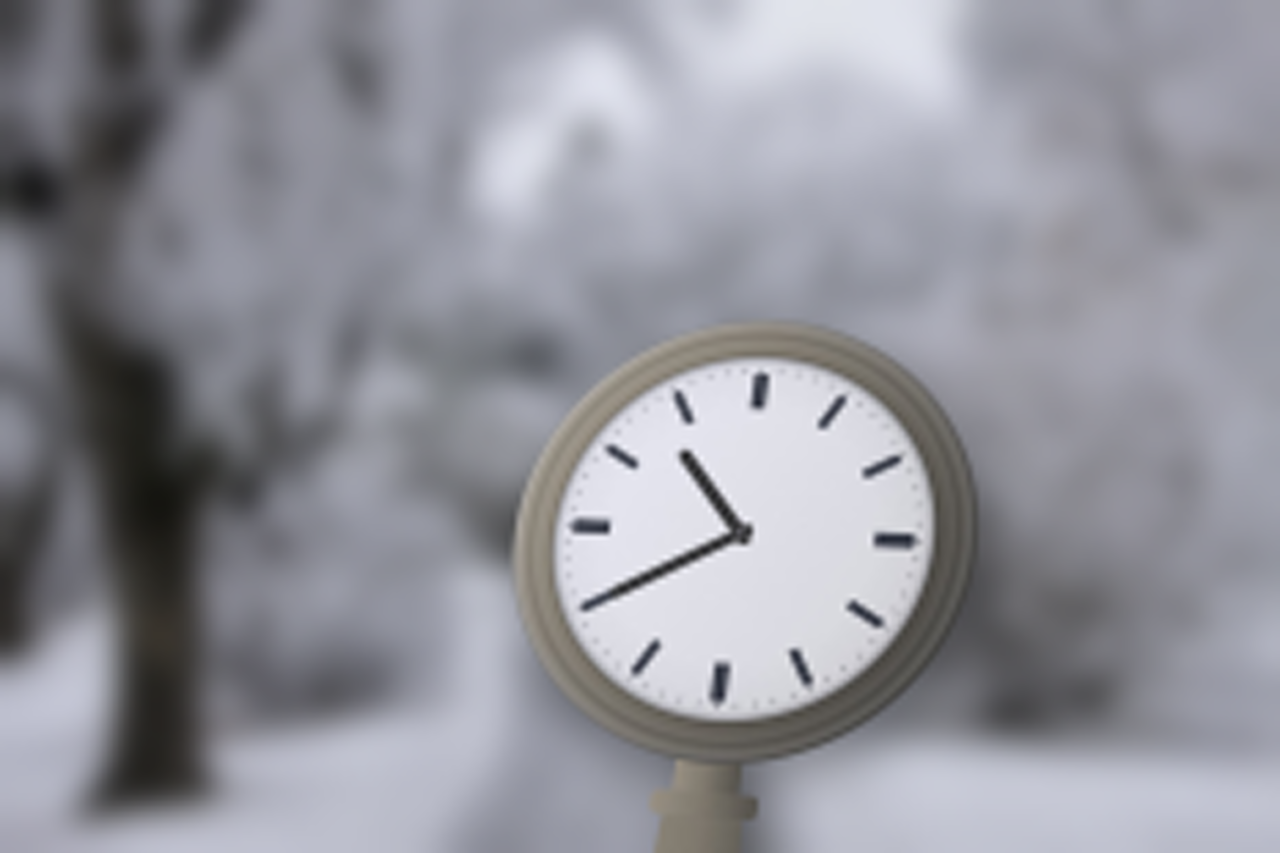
10:40
